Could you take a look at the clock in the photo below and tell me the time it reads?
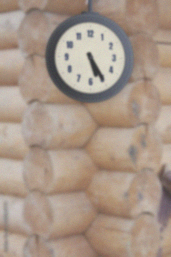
5:25
